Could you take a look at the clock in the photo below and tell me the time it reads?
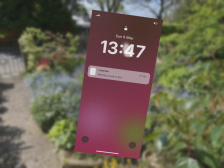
13:47
